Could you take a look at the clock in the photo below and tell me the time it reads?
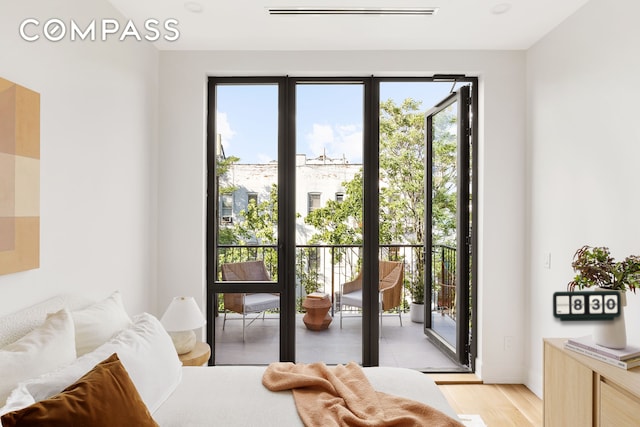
8:30
